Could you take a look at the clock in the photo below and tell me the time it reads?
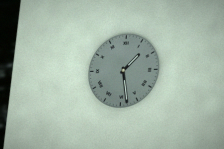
1:28
